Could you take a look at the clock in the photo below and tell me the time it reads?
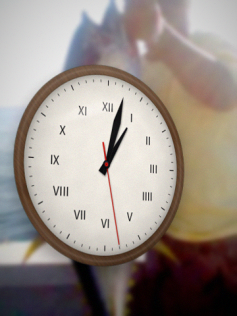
1:02:28
